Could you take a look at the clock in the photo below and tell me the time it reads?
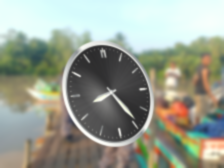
8:24
